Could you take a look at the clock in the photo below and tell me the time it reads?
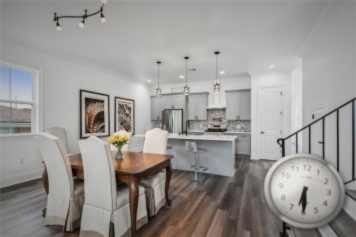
6:30
